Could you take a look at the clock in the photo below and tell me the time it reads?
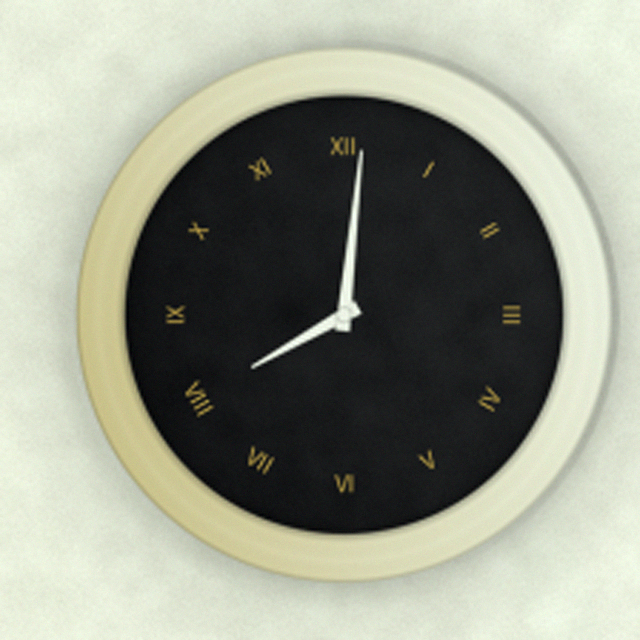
8:01
